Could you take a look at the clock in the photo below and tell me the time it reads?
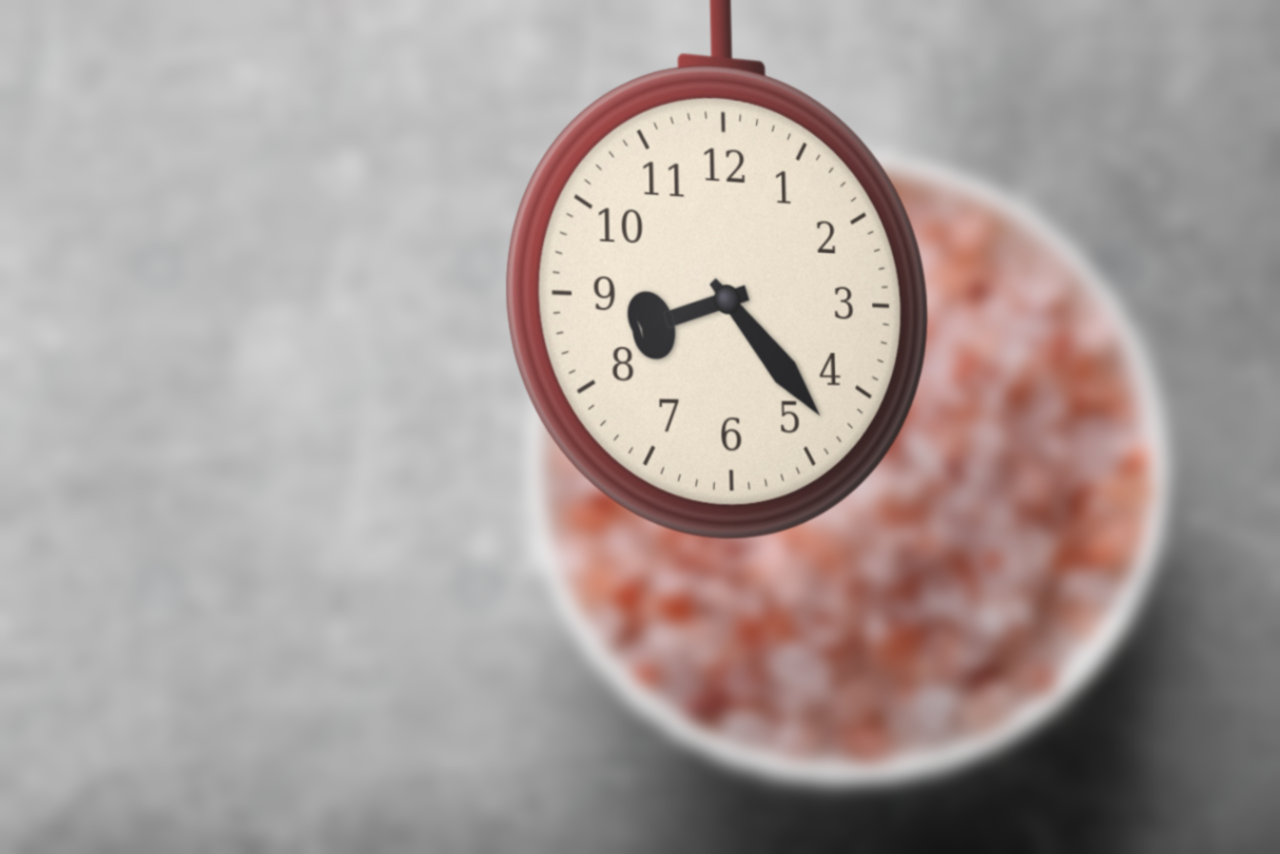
8:23
